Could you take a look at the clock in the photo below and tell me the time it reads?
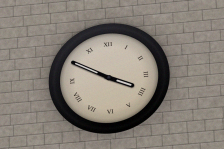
3:50
